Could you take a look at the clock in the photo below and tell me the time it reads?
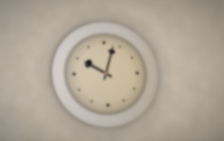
10:03
